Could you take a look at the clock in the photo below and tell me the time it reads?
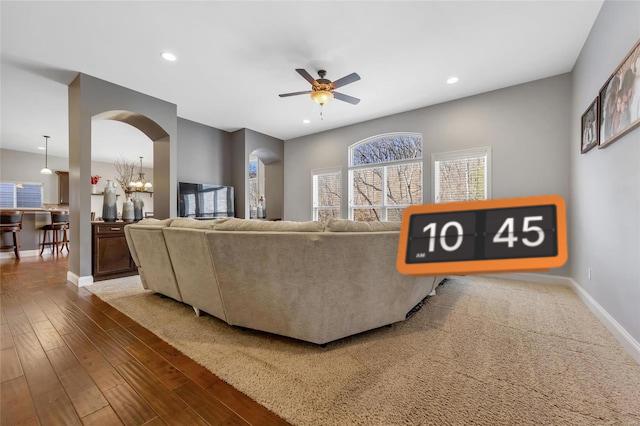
10:45
